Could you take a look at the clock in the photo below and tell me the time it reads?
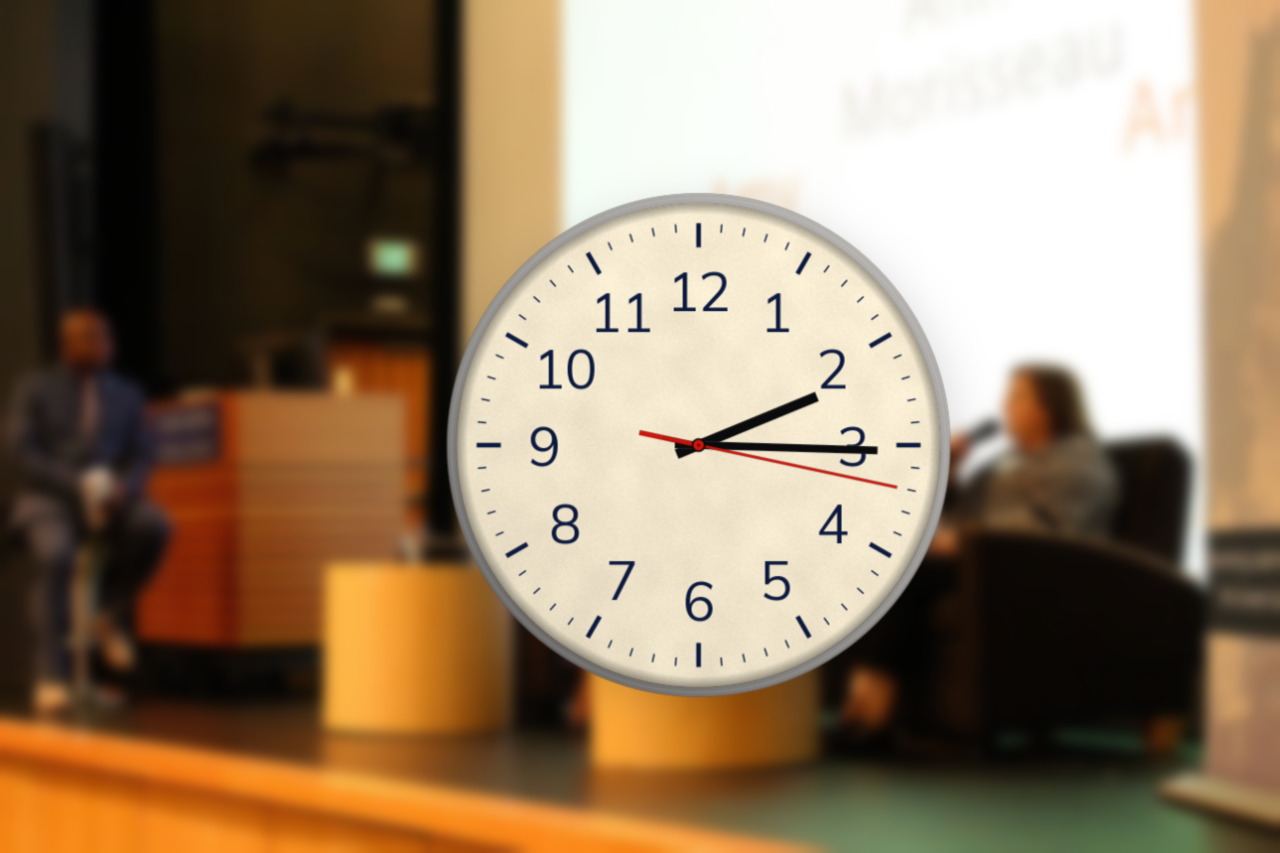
2:15:17
